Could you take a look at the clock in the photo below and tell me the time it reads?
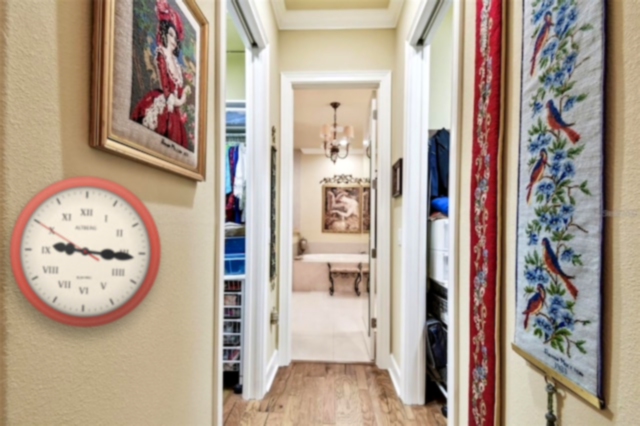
9:15:50
